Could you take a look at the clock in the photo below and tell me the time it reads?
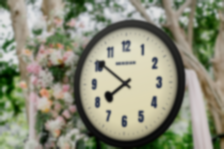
7:51
